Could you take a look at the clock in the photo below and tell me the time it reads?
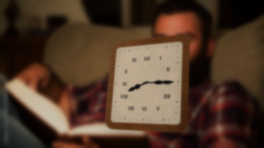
8:15
